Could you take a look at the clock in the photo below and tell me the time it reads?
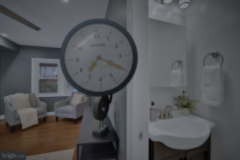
7:20
